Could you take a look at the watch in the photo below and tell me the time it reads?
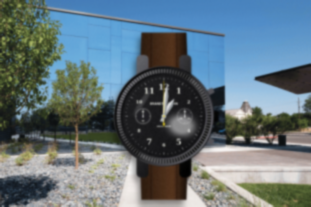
1:01
